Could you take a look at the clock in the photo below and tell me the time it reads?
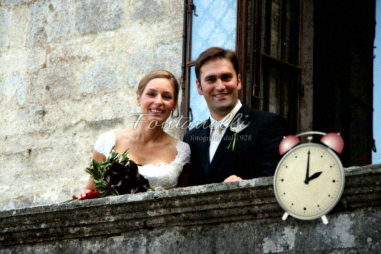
2:00
